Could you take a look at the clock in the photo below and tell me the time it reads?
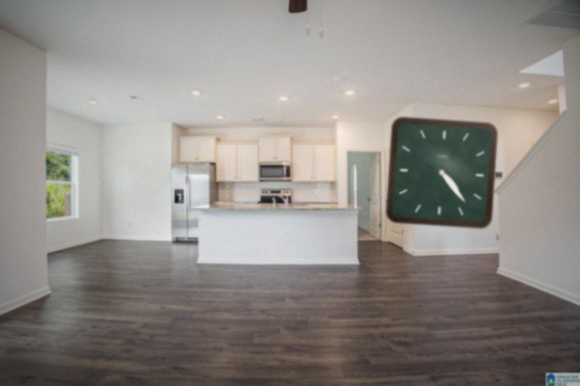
4:23
